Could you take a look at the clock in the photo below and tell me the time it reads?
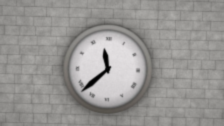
11:38
